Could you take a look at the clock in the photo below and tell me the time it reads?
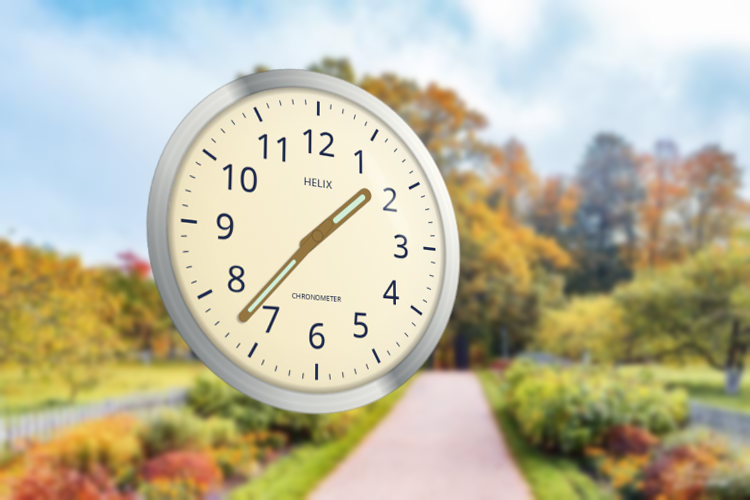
1:37
